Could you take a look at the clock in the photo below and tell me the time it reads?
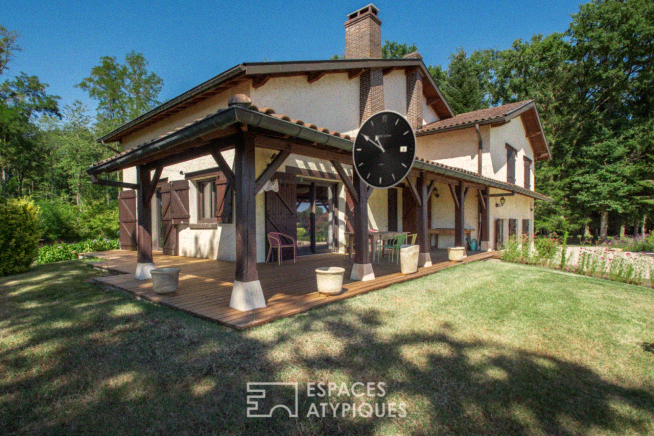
10:50
